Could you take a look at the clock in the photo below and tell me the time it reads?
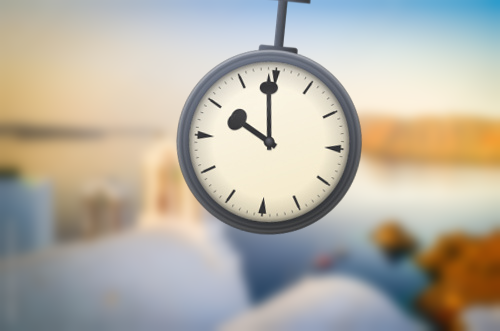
9:59
